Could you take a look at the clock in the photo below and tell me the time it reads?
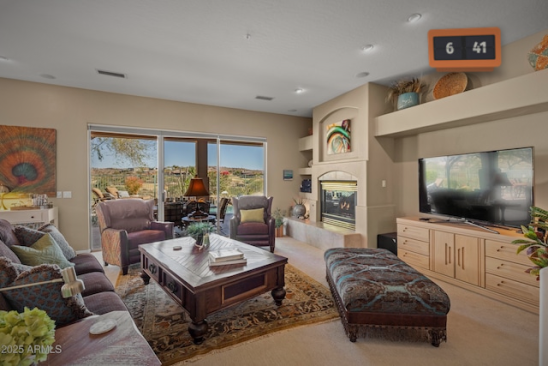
6:41
